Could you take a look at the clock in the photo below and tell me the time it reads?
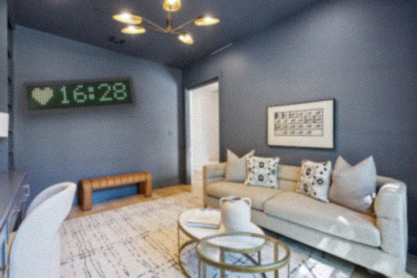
16:28
